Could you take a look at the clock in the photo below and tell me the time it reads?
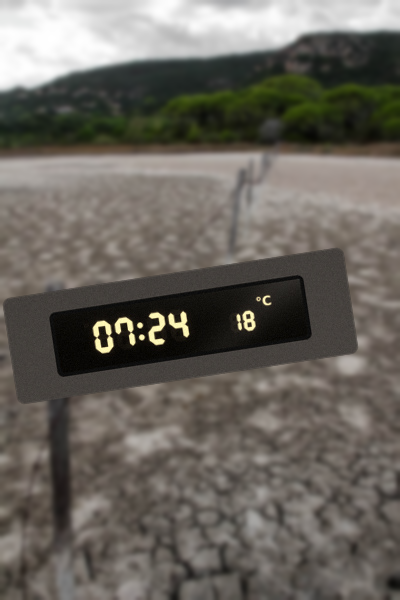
7:24
